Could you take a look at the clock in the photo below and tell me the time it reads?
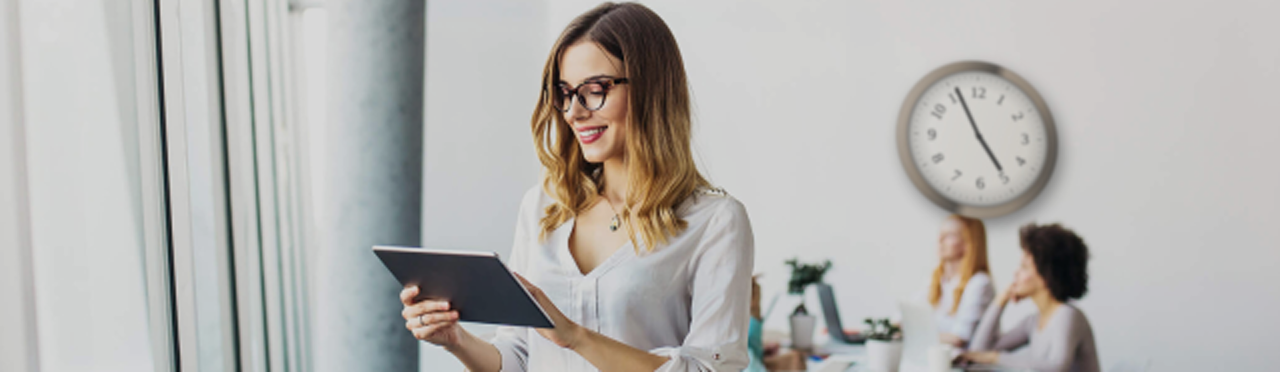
4:56
